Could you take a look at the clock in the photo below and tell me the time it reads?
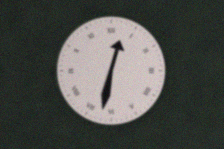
12:32
